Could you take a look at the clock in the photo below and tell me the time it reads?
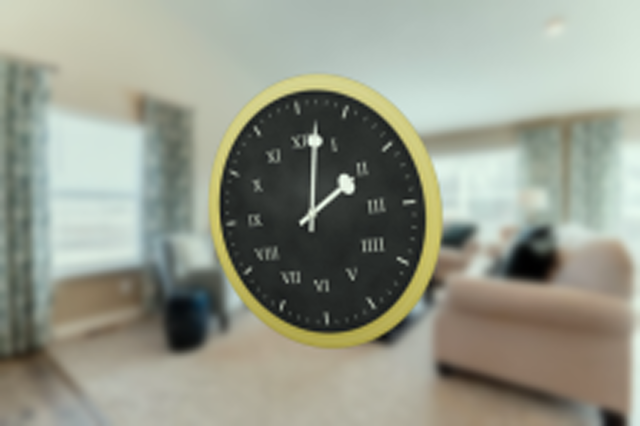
2:02
